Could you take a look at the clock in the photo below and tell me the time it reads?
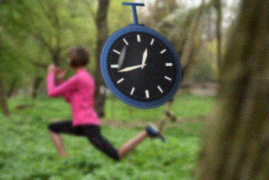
12:43
